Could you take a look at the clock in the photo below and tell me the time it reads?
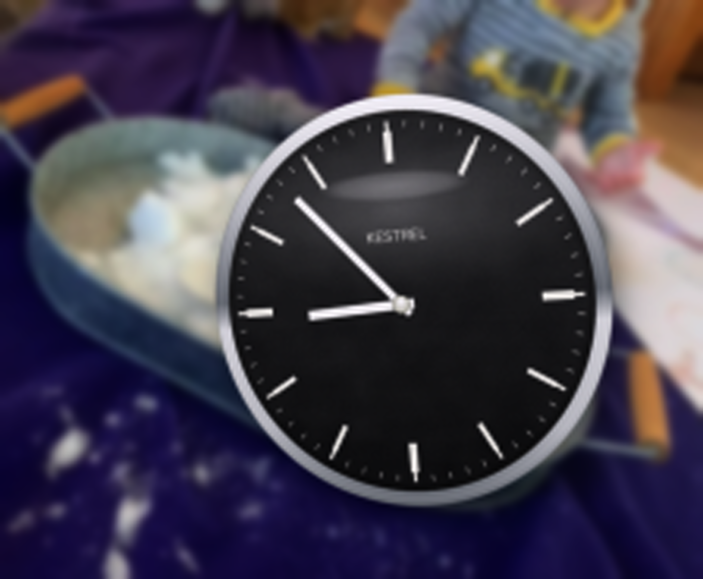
8:53
